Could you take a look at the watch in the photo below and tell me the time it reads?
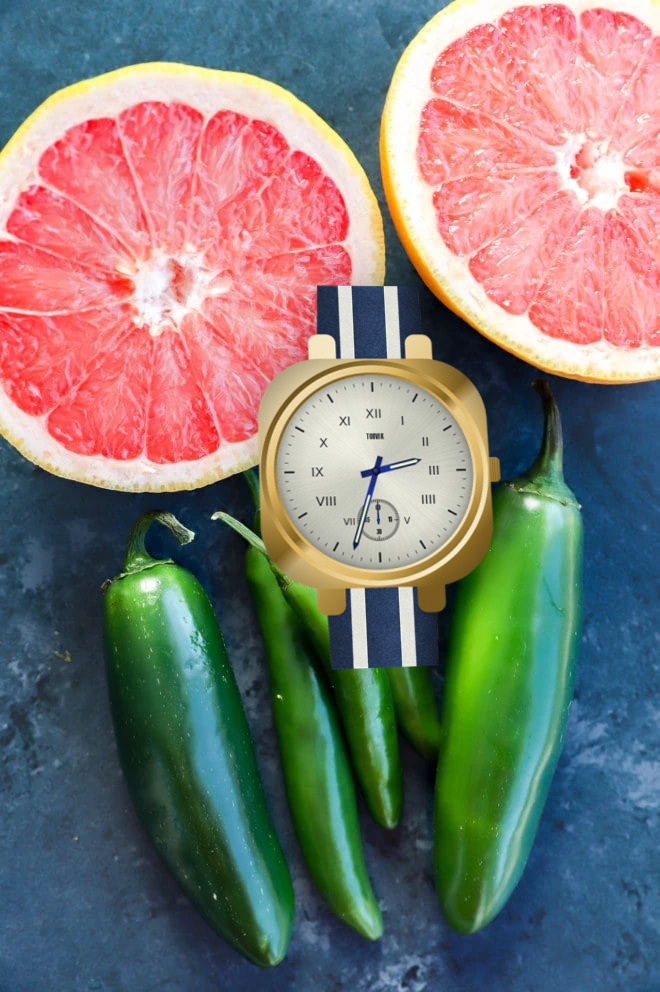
2:33
